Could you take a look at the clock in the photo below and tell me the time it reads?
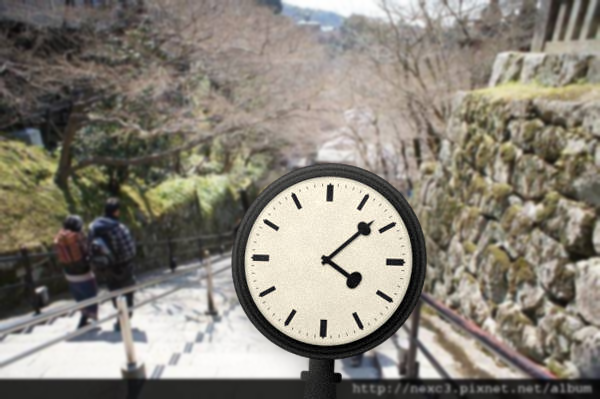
4:08
